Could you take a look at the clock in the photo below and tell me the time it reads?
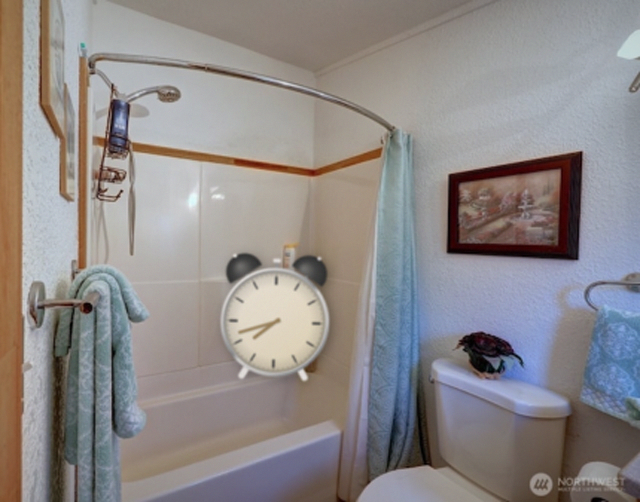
7:42
